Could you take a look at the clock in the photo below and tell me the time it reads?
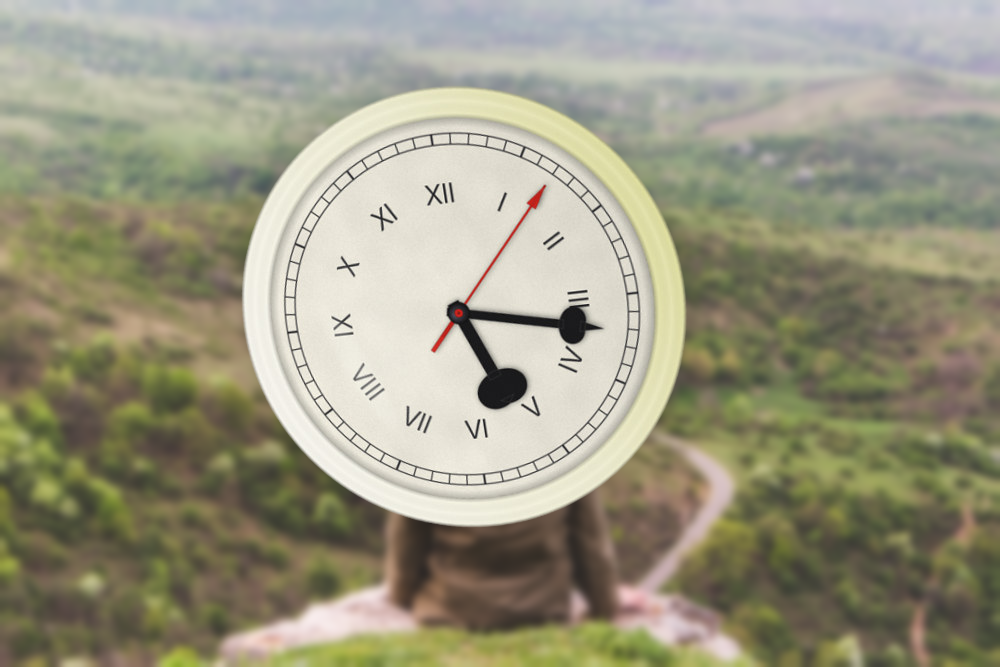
5:17:07
